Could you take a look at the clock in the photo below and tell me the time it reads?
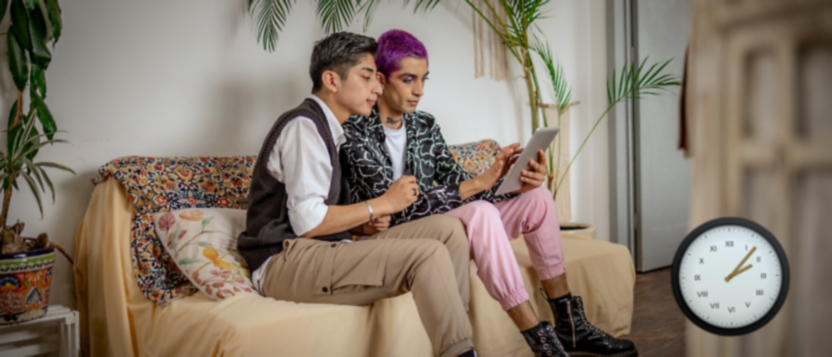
2:07
